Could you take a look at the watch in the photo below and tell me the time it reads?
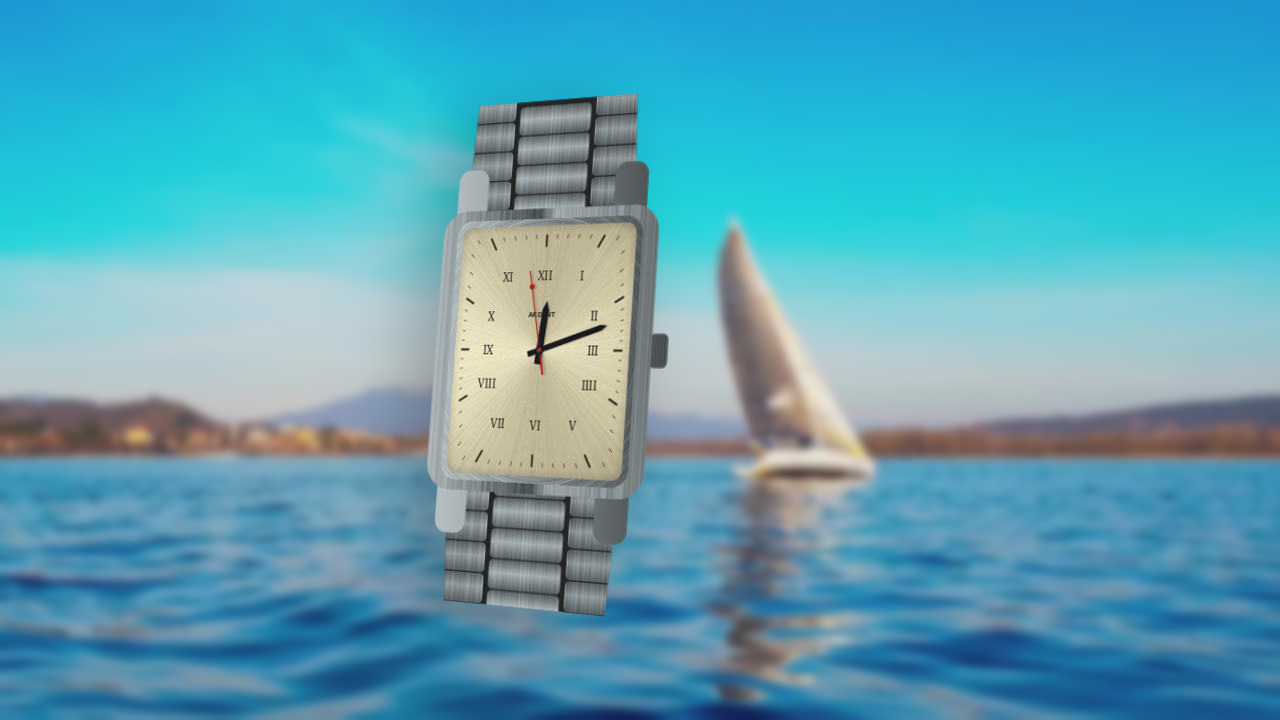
12:11:58
